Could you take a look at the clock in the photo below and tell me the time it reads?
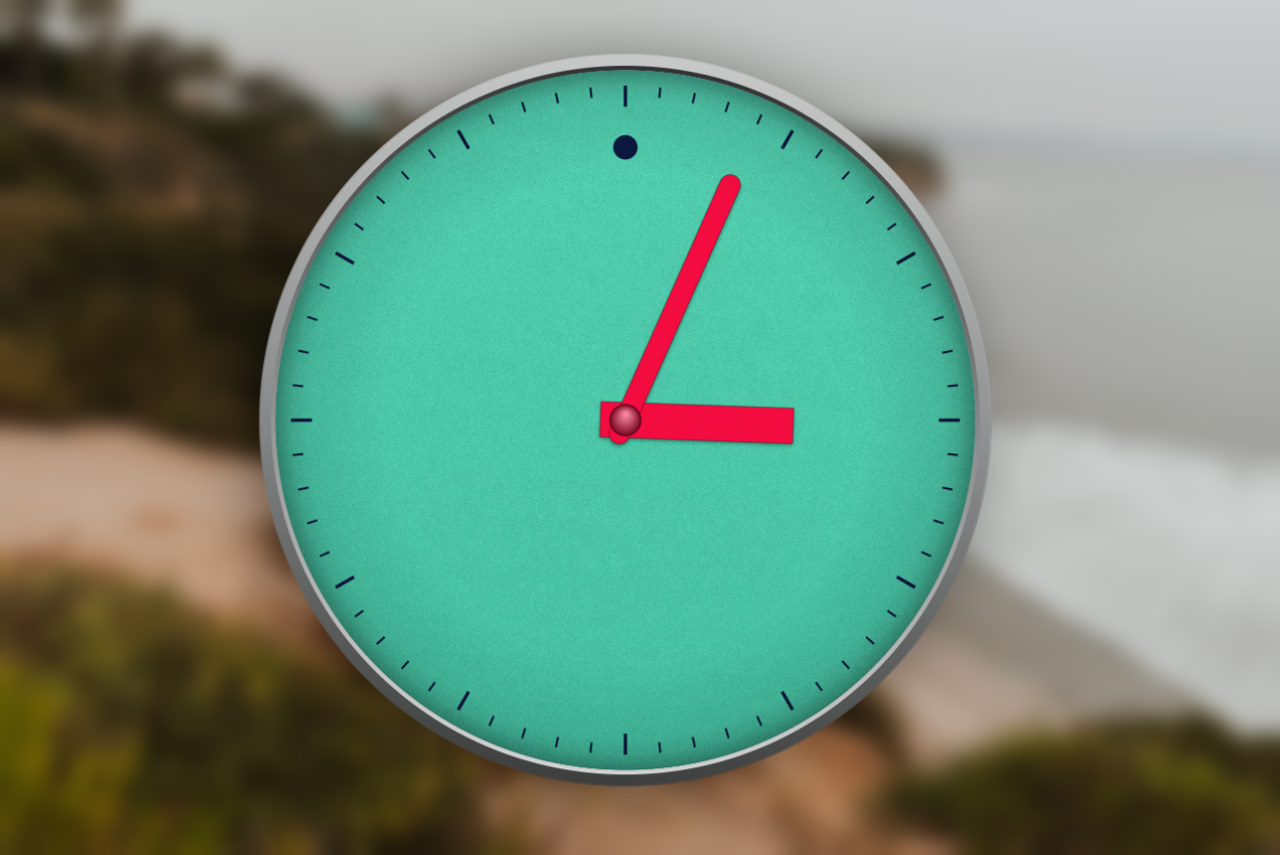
3:04
